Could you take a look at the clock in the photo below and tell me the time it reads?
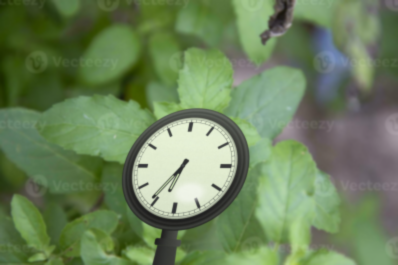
6:36
